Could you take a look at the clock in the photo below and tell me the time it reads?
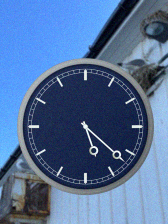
5:22
